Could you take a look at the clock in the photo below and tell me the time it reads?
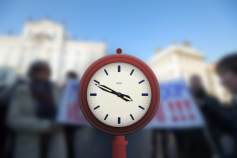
3:49
